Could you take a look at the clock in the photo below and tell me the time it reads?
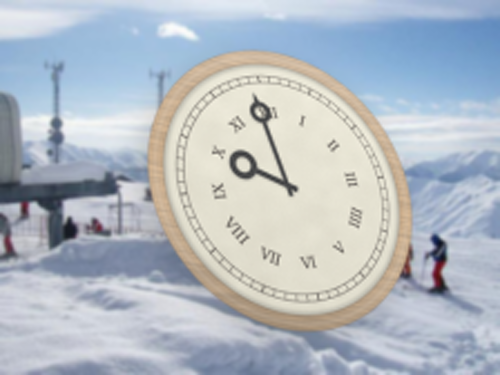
9:59
